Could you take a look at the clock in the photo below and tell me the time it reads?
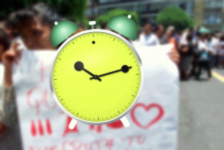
10:13
